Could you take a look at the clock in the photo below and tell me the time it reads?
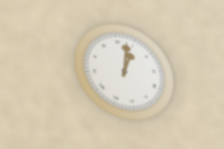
1:03
